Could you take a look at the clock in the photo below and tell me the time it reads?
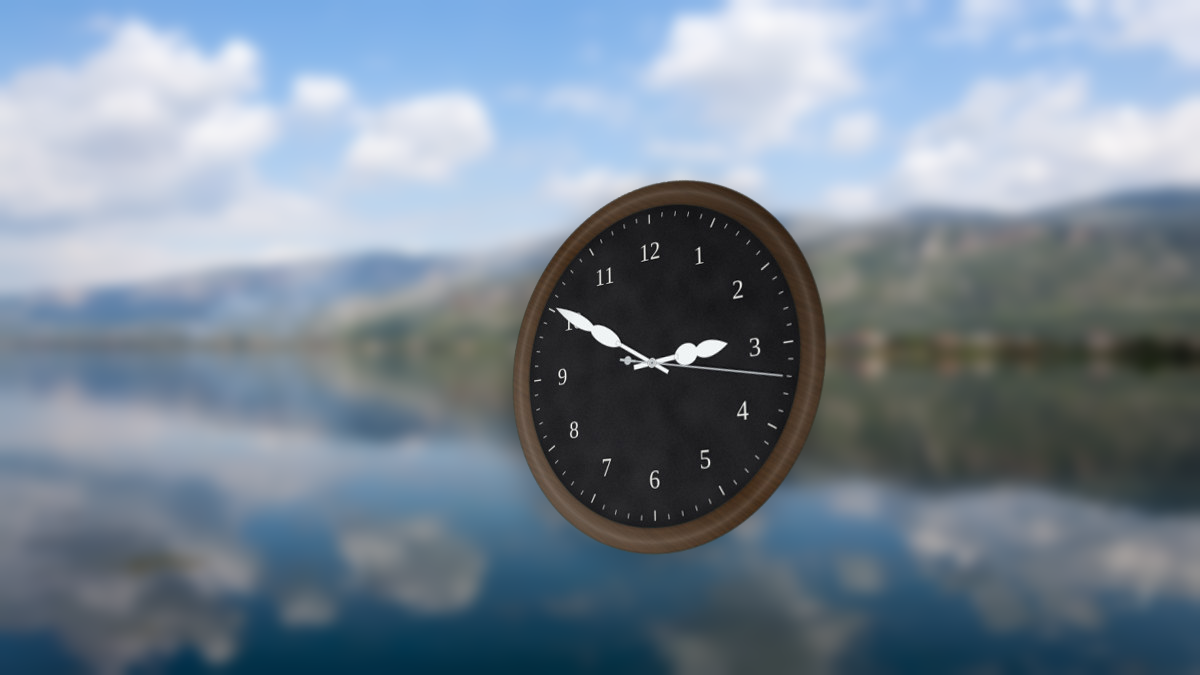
2:50:17
